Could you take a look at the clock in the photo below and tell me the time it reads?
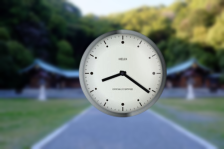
8:21
